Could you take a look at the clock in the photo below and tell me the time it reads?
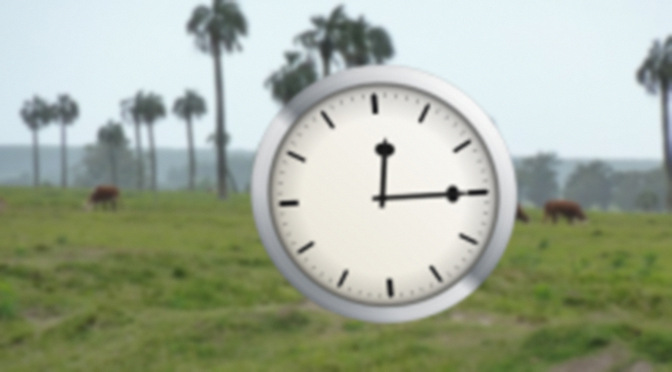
12:15
